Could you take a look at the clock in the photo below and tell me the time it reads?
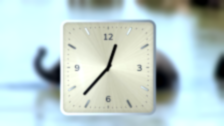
12:37
